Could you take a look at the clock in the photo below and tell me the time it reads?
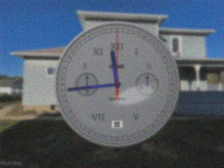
11:44
